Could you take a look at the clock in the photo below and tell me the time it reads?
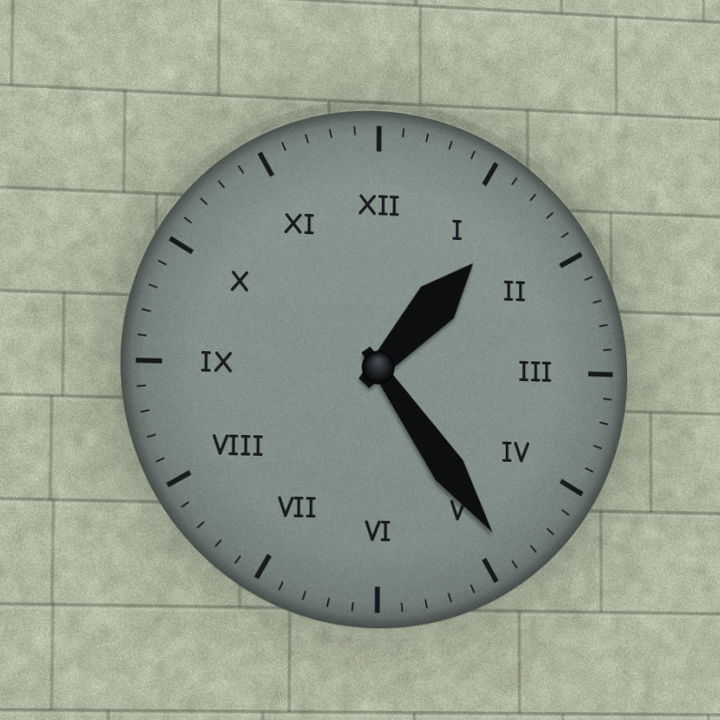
1:24
